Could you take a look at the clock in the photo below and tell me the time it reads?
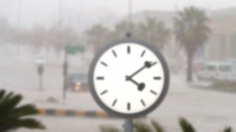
4:09
